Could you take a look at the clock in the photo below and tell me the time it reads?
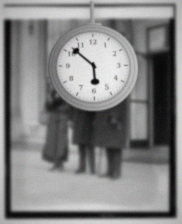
5:52
